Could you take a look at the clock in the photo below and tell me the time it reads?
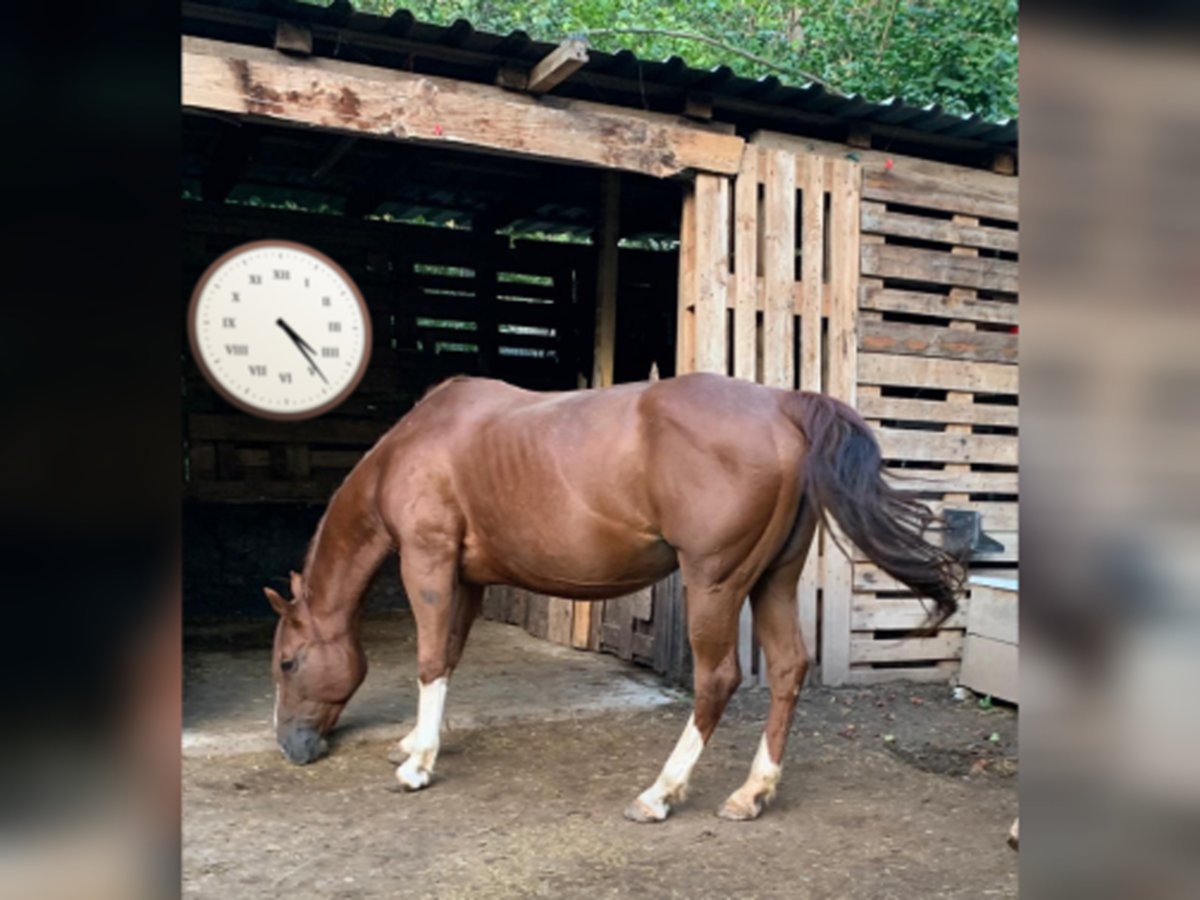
4:24
